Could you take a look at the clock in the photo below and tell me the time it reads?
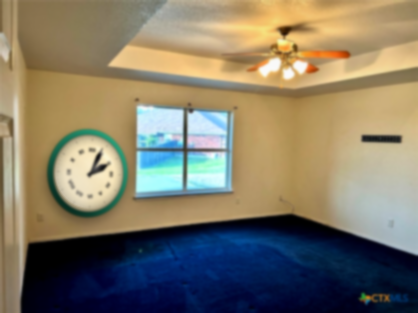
2:04
